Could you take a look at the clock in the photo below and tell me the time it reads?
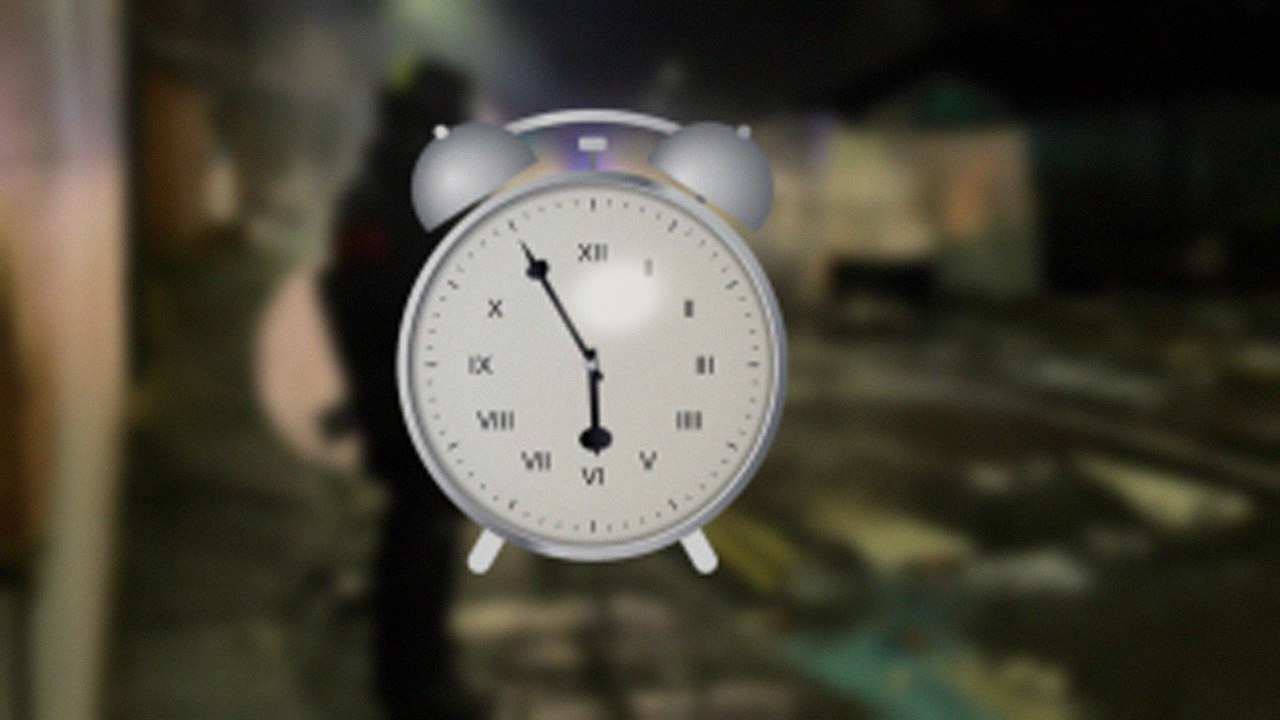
5:55
